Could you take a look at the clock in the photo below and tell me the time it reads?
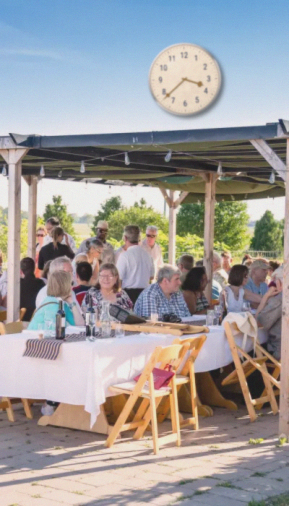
3:38
